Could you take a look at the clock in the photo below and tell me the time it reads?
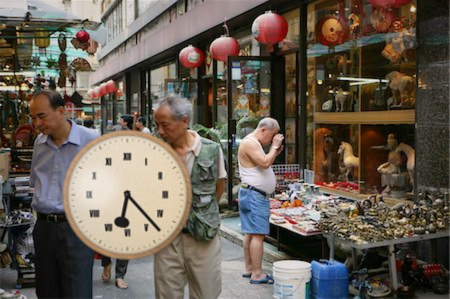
6:23
